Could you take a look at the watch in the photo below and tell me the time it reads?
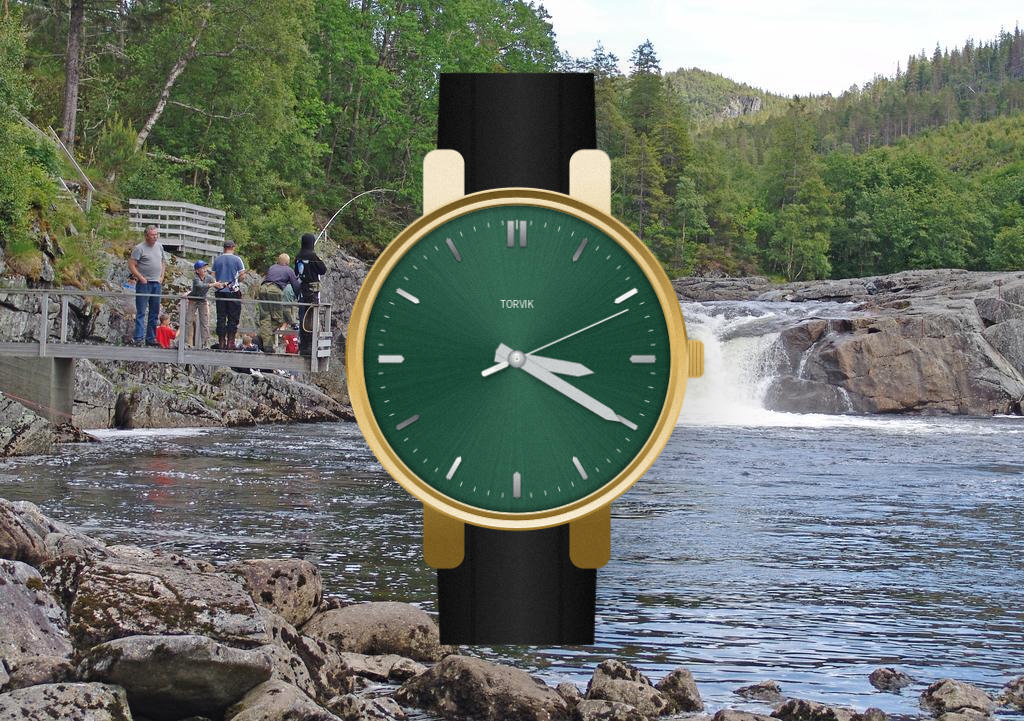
3:20:11
